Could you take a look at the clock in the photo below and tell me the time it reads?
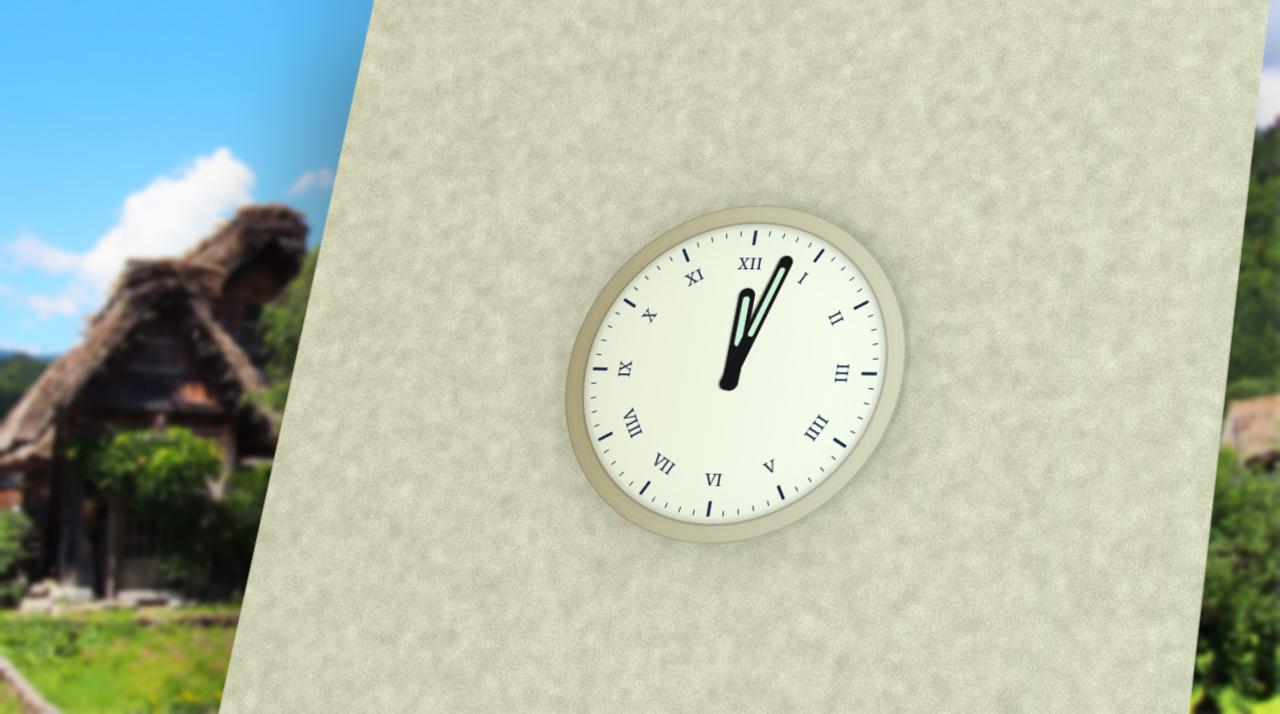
12:03
